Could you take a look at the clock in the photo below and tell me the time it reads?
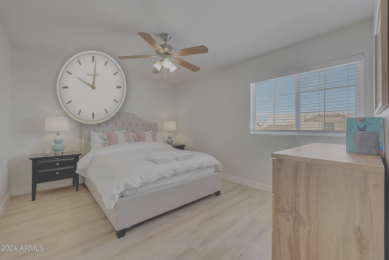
10:01
